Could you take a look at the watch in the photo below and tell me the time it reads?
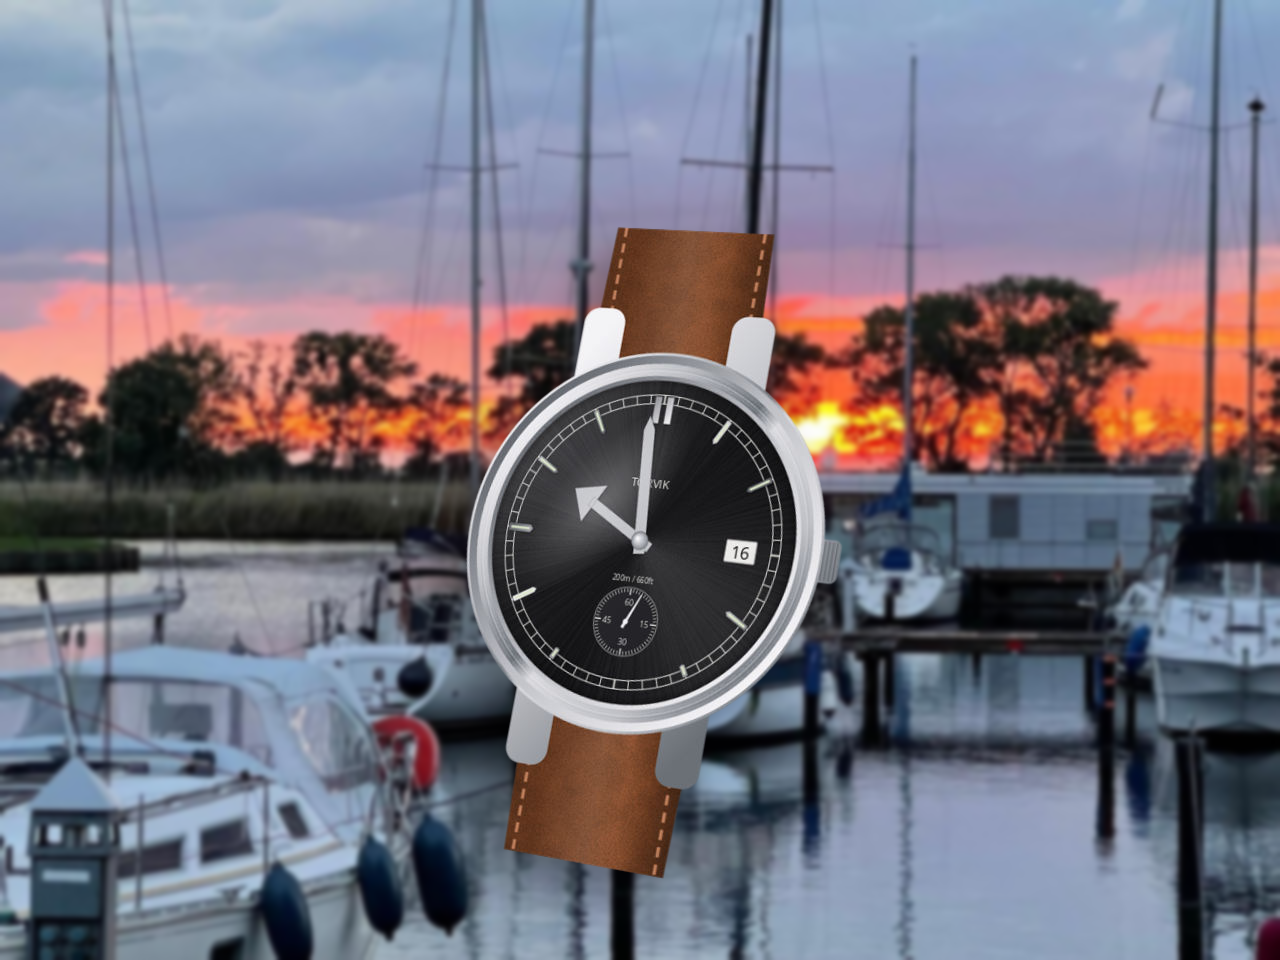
9:59:04
